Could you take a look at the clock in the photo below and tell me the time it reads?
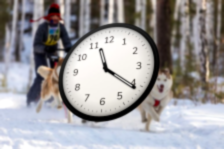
11:21
